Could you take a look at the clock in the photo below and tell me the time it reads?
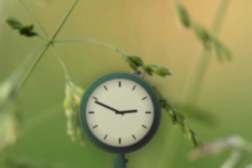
2:49
